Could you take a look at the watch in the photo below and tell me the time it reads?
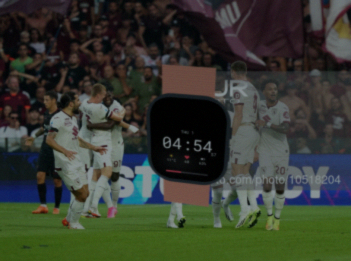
4:54
